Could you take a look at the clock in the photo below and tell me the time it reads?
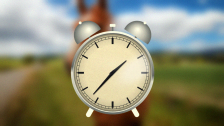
1:37
